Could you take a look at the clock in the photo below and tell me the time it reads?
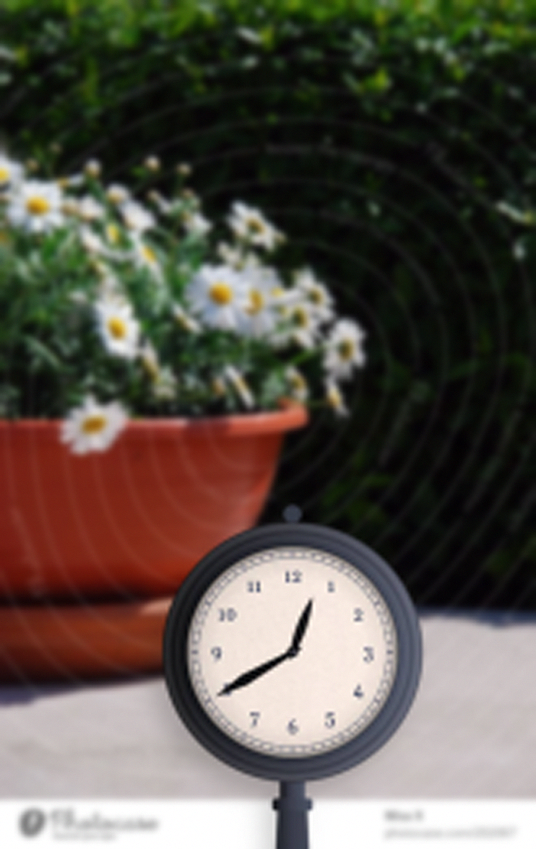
12:40
